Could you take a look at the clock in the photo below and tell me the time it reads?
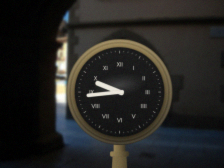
9:44
